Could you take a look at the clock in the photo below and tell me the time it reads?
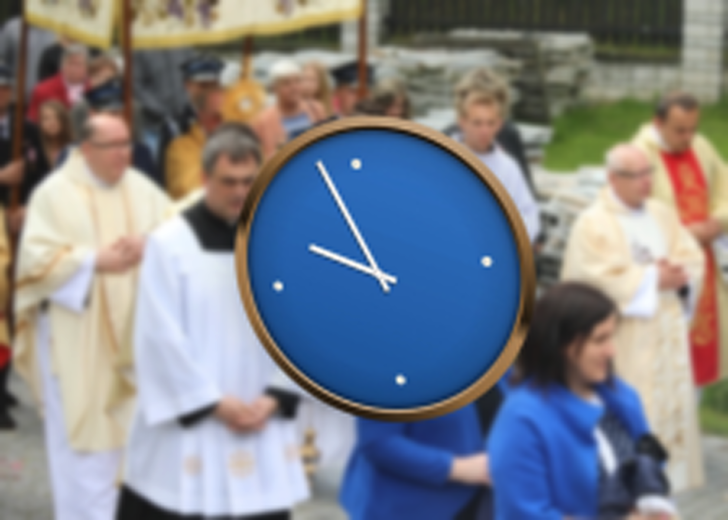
9:57
